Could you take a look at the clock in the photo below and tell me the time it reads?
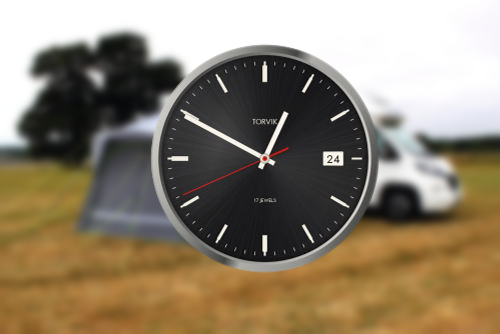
12:49:41
